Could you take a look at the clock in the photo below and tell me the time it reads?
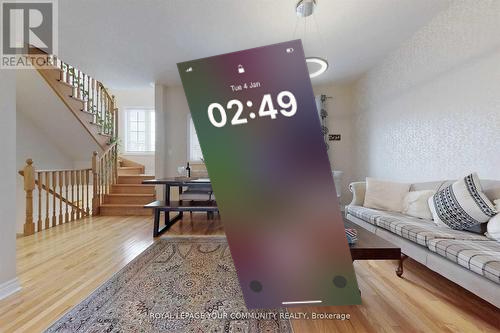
2:49
